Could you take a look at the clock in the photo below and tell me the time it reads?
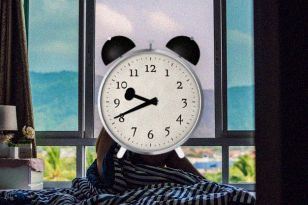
9:41
